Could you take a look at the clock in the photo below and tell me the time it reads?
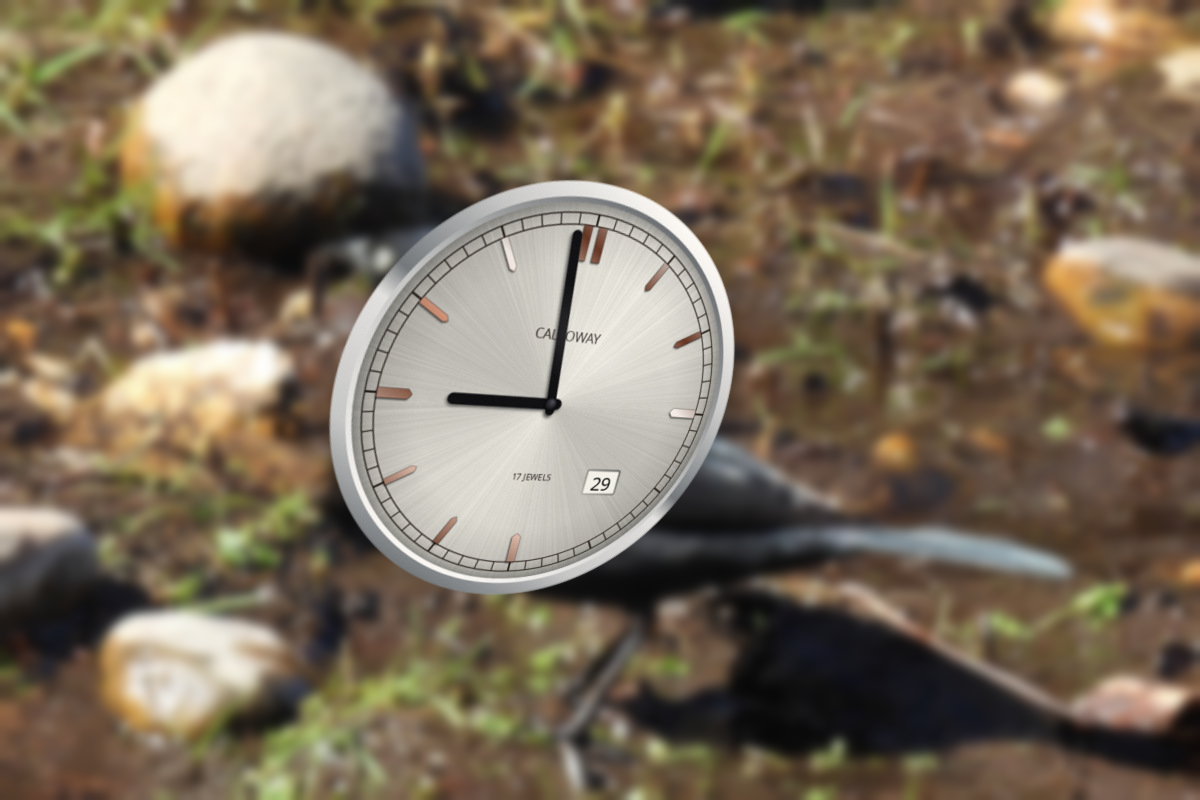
8:59
